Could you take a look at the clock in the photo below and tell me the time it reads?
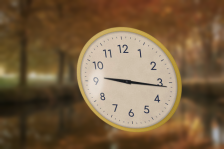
9:16
